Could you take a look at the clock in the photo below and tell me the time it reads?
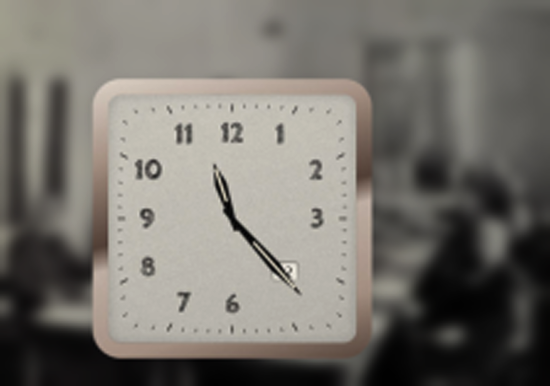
11:23
